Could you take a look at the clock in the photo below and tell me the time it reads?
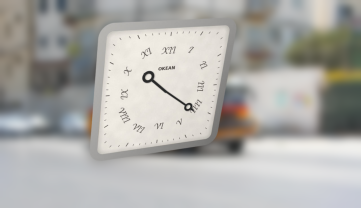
10:21
